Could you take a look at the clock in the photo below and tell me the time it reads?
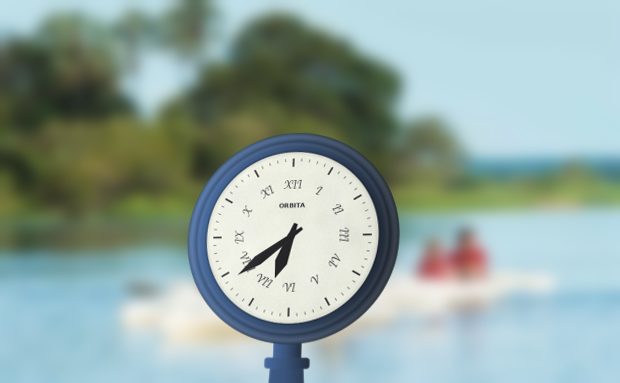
6:39
